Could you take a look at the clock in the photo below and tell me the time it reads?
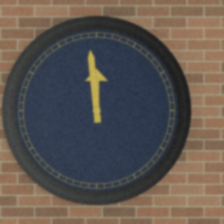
11:59
